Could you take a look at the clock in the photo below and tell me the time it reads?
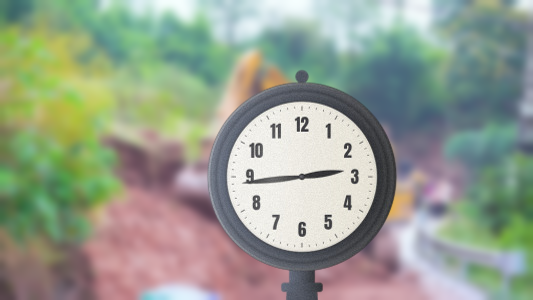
2:44
